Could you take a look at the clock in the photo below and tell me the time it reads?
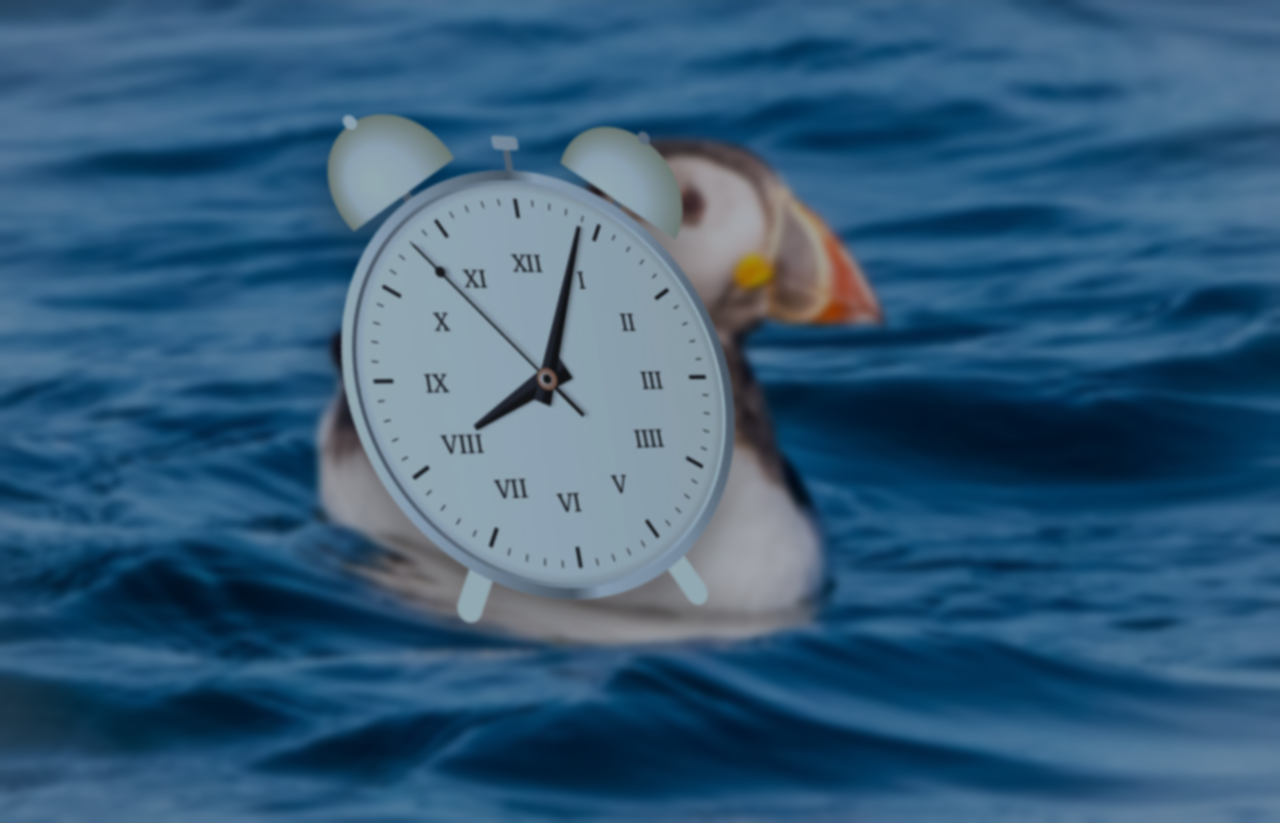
8:03:53
